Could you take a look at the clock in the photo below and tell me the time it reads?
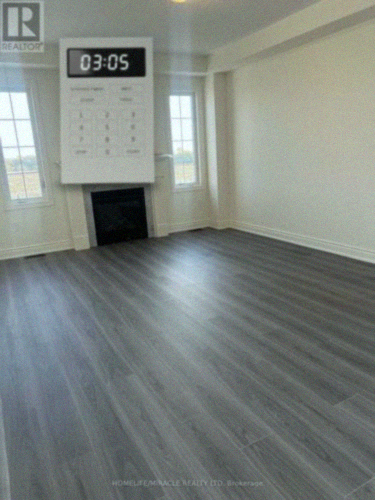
3:05
